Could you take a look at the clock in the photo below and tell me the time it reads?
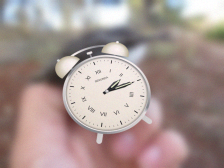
2:15
